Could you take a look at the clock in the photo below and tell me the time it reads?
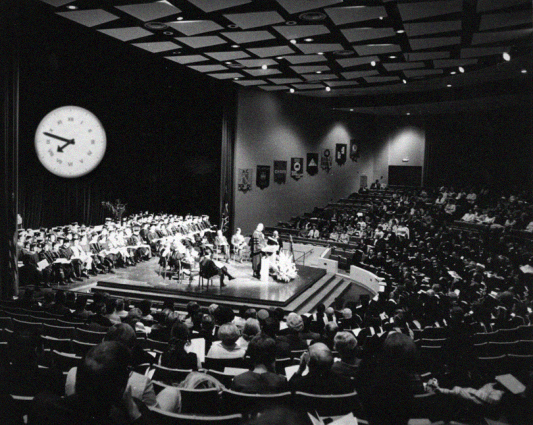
7:48
